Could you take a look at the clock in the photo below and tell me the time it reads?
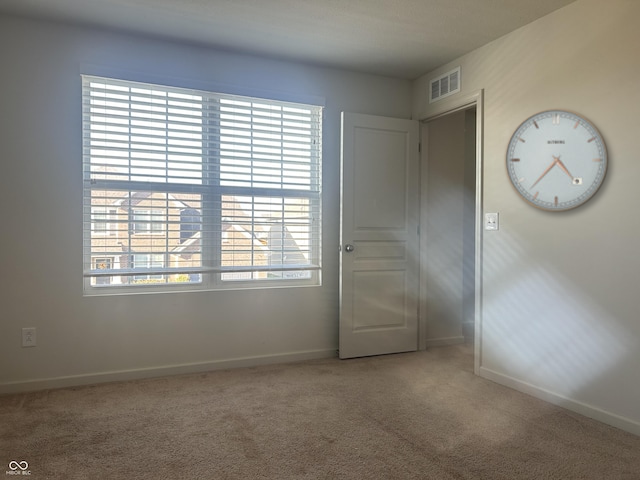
4:37
